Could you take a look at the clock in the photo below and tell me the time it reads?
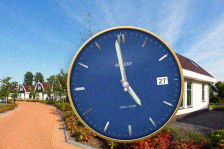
4:59
